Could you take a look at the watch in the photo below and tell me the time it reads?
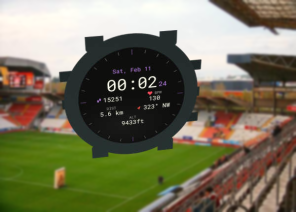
0:02
